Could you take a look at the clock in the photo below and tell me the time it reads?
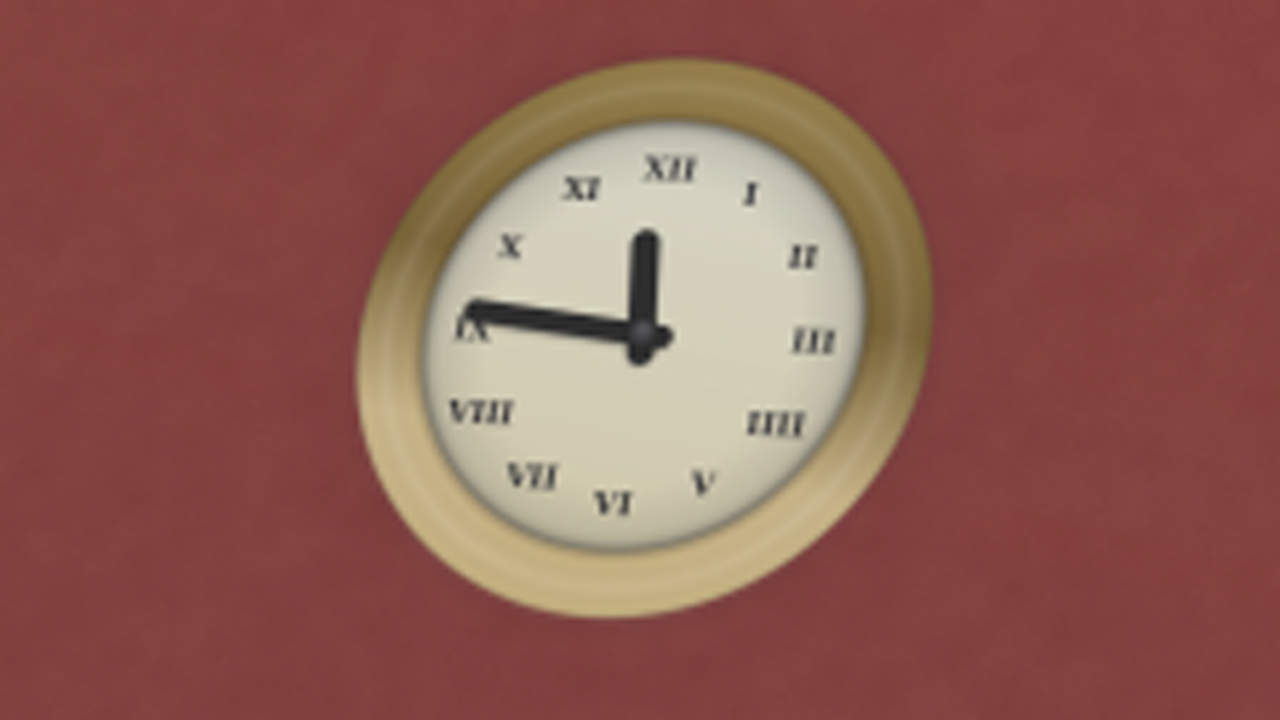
11:46
